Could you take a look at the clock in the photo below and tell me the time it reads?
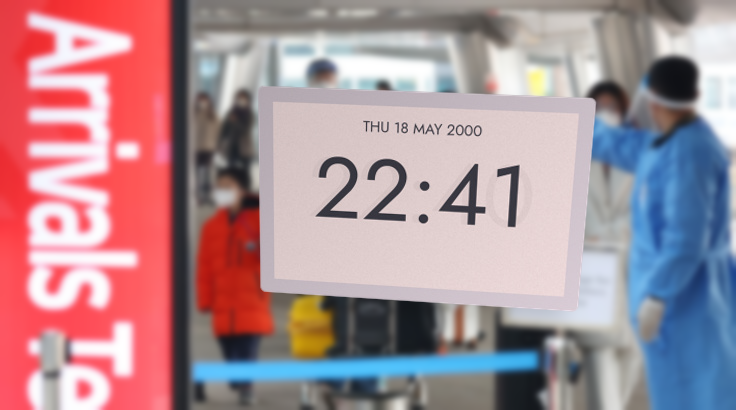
22:41
